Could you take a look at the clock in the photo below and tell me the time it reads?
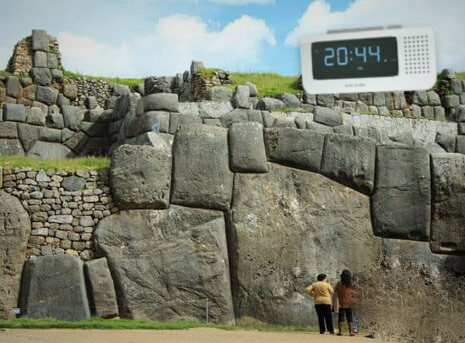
20:44
